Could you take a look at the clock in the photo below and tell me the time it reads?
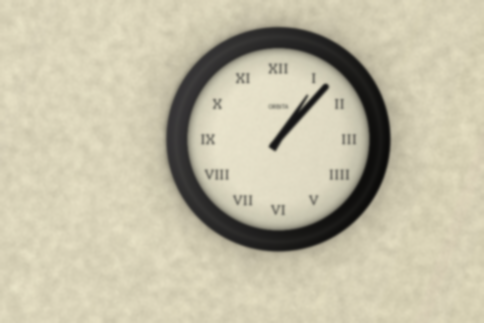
1:07
